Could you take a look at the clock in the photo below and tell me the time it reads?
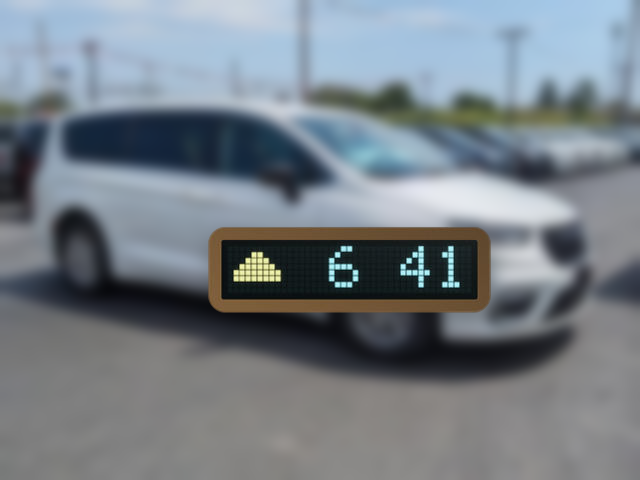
6:41
